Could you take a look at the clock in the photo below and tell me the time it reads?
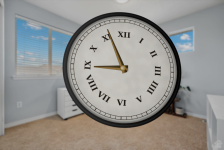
8:56
